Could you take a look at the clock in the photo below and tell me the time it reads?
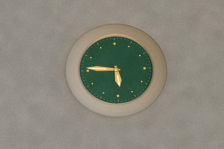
5:46
